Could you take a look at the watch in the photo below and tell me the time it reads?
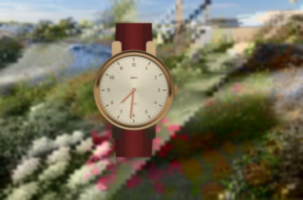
7:31
